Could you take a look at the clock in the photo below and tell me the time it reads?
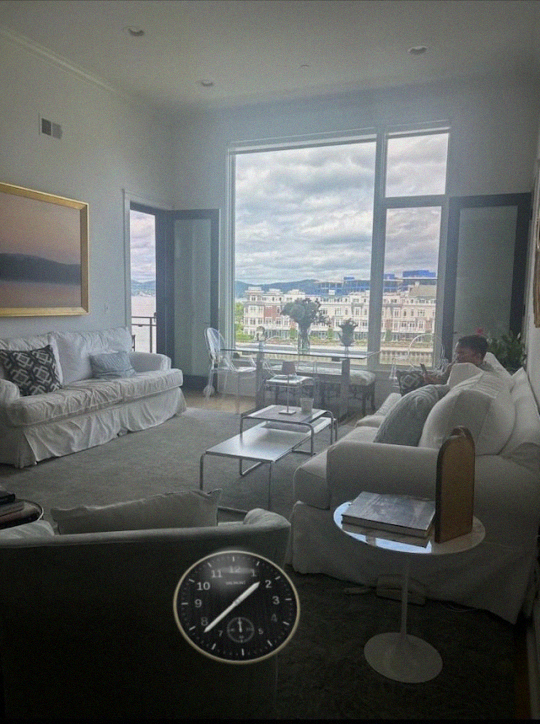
1:38
